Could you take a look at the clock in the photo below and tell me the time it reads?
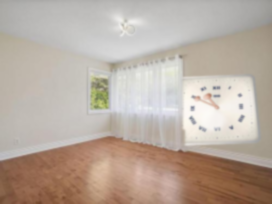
10:50
